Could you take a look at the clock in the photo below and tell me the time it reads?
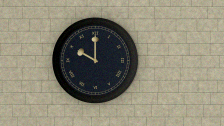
10:00
